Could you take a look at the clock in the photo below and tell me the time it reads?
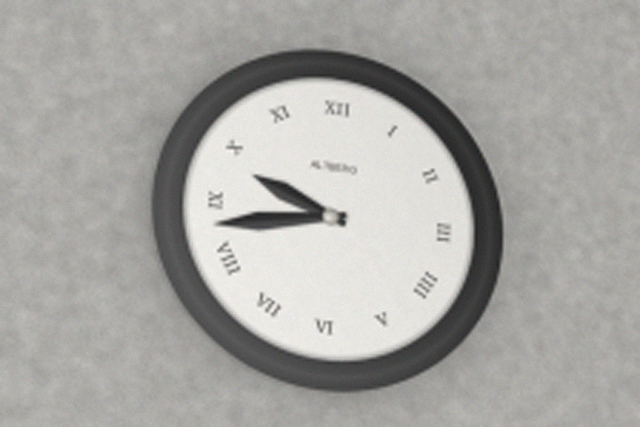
9:43
